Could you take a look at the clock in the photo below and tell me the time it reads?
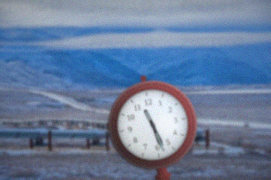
11:28
